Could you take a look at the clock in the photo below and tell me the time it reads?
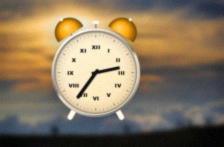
2:36
